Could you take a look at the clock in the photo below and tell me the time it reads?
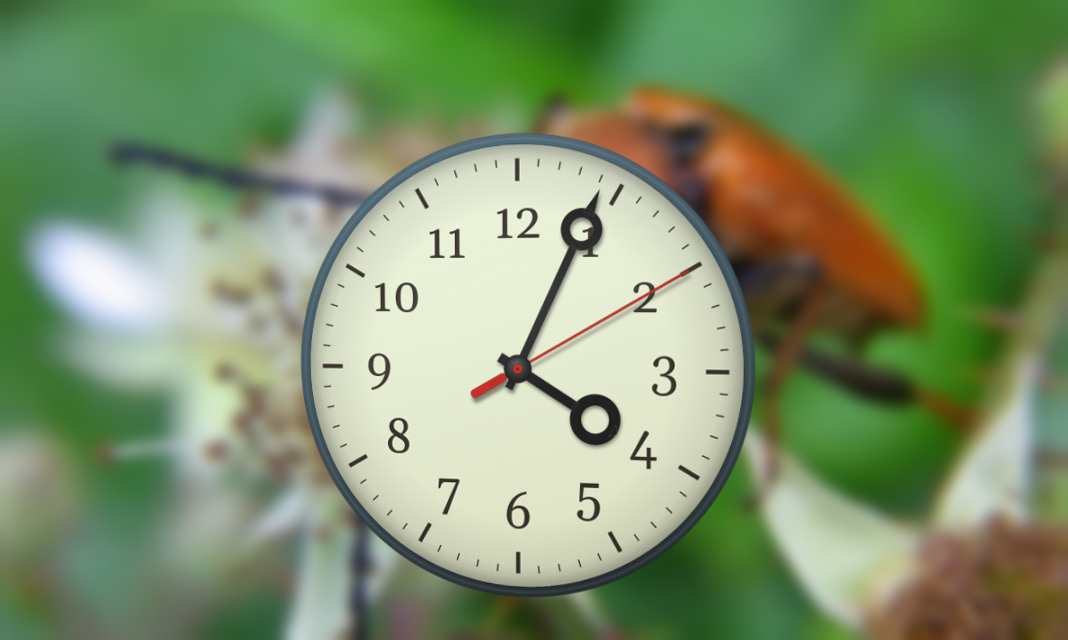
4:04:10
